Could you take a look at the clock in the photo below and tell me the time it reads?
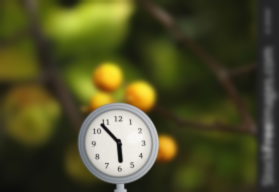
5:53
